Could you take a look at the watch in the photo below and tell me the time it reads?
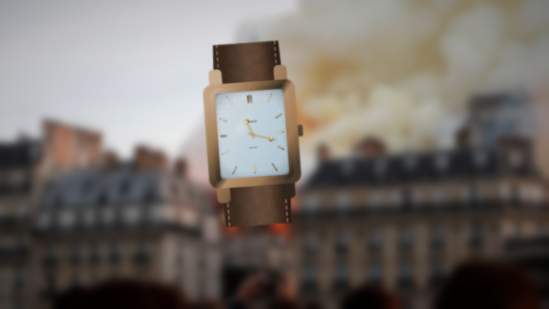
11:18
